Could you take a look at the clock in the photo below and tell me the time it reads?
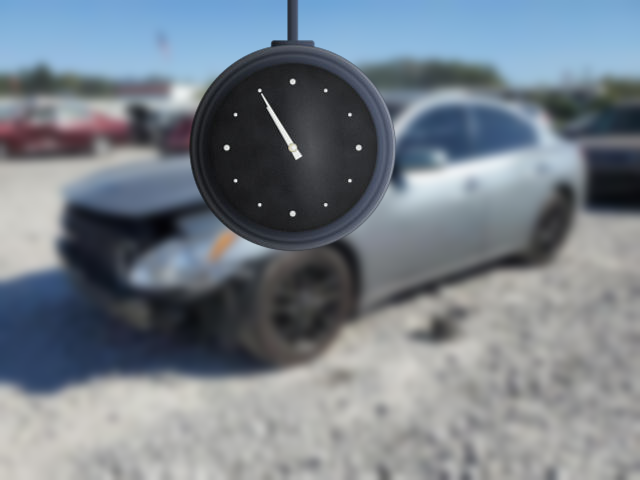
10:55
